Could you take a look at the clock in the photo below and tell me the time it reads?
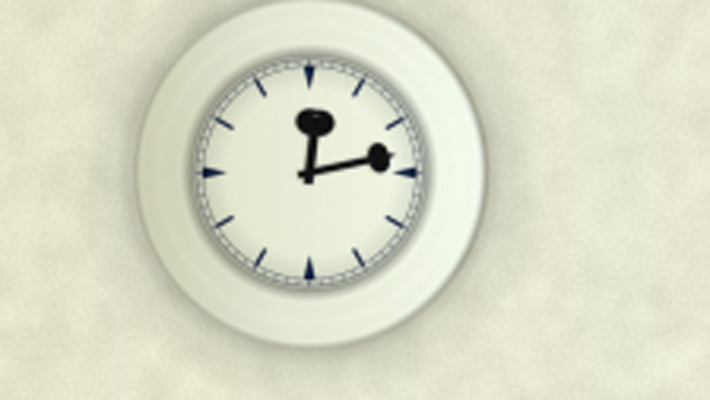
12:13
